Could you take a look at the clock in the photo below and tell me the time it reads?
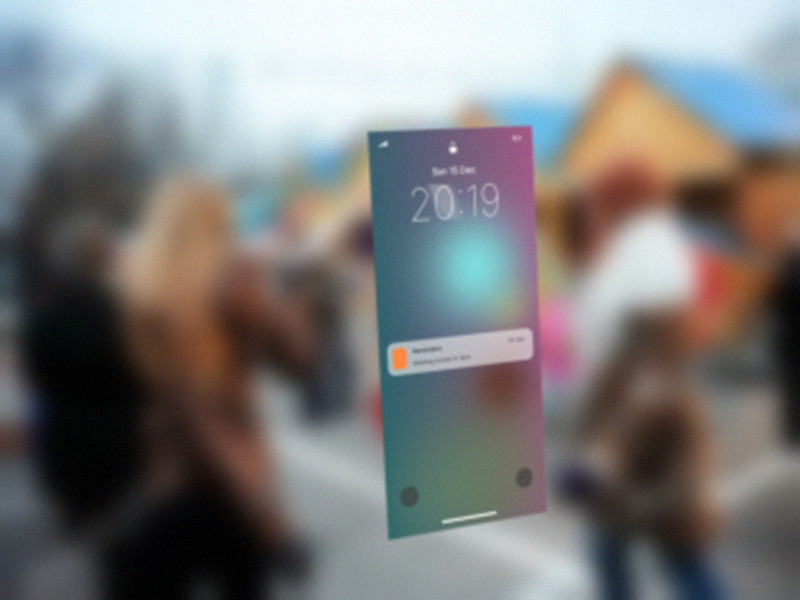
20:19
